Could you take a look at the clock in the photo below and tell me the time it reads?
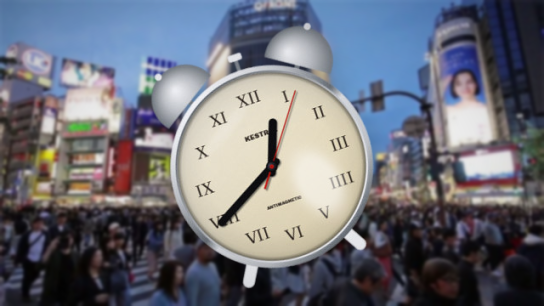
12:40:06
